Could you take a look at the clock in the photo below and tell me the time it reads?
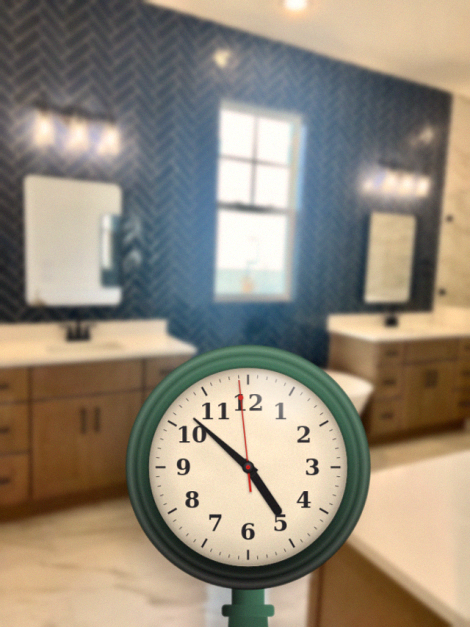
4:51:59
